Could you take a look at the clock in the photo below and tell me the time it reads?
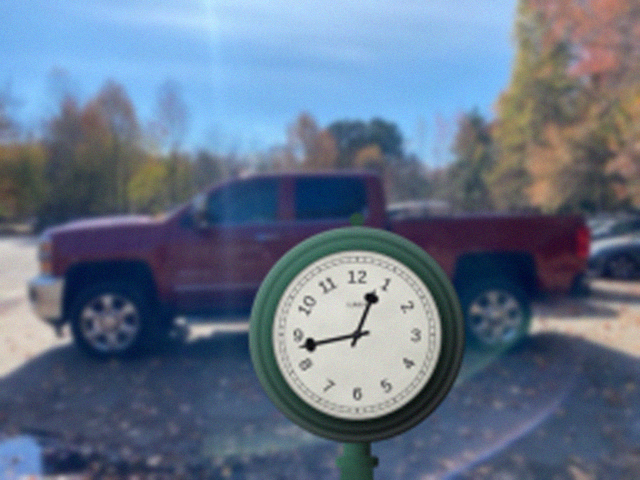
12:43
